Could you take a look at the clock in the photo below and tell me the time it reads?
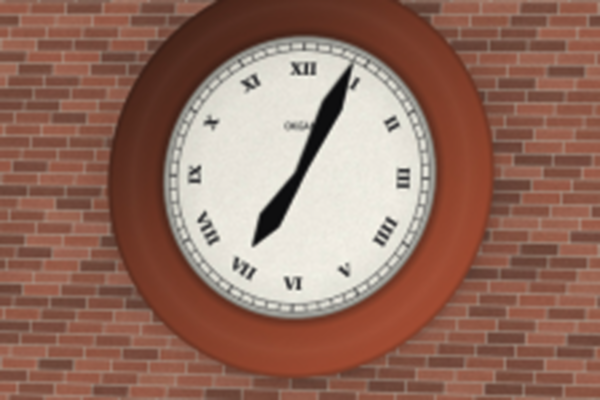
7:04
